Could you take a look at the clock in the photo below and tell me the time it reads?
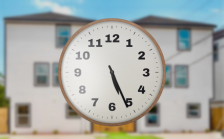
5:26
